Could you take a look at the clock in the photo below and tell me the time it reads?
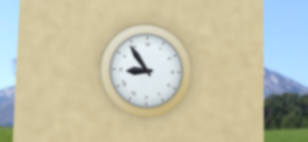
8:54
